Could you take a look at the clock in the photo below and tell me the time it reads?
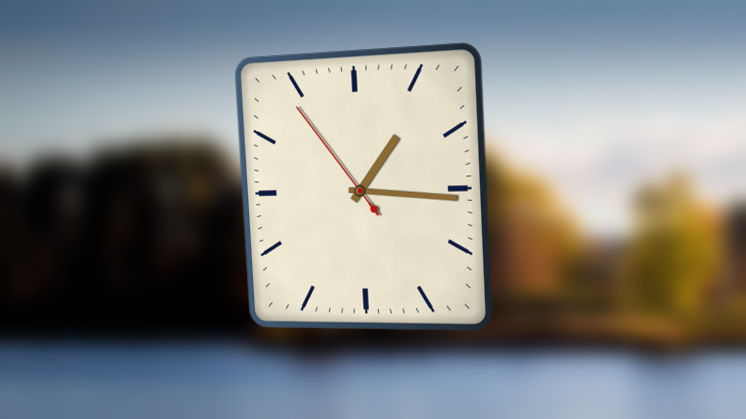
1:15:54
